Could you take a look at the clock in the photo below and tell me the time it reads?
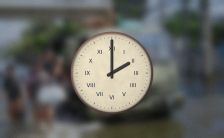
2:00
